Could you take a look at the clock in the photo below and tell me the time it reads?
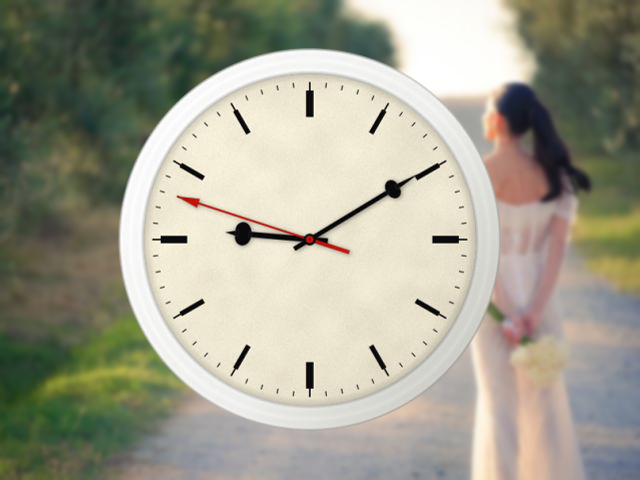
9:09:48
